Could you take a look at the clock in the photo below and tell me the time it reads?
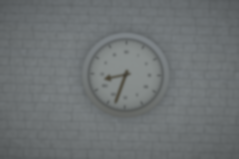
8:33
